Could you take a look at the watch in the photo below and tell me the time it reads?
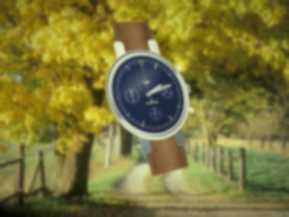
2:13
